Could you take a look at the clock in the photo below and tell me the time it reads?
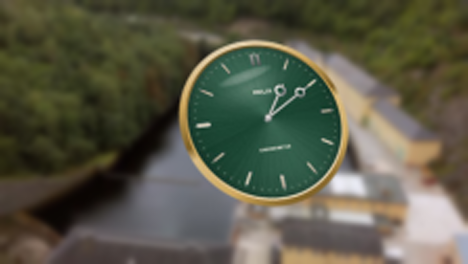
1:10
